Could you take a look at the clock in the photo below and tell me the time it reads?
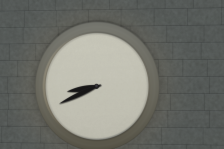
8:41
